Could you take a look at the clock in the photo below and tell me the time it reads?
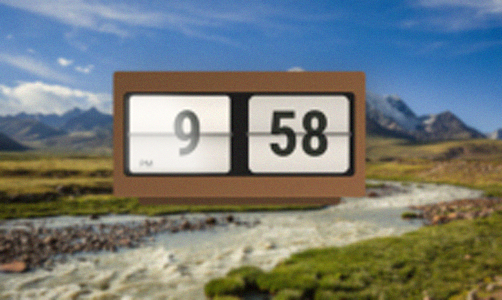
9:58
